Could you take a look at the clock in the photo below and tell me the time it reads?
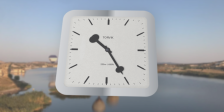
10:25
